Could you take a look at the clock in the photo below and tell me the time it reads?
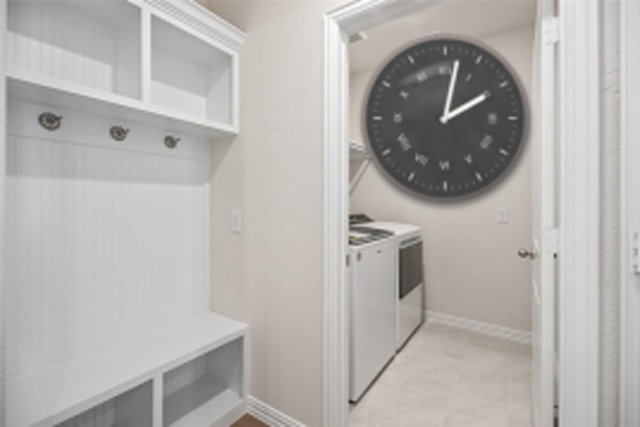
2:02
